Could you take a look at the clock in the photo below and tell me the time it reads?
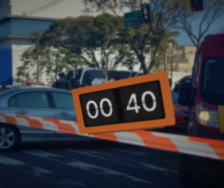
0:40
